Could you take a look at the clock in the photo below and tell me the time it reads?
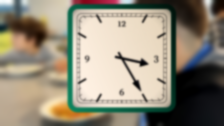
3:25
